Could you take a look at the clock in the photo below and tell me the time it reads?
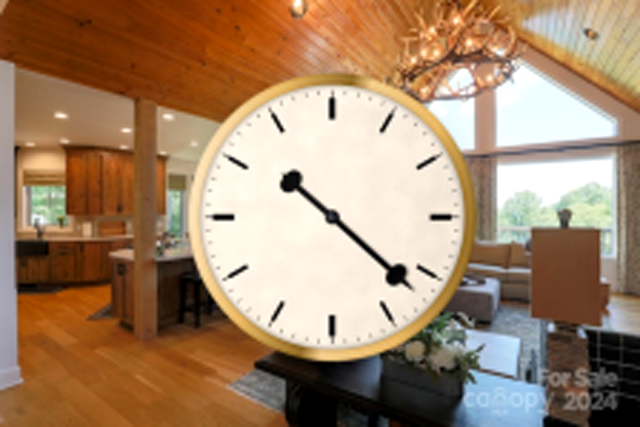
10:22
